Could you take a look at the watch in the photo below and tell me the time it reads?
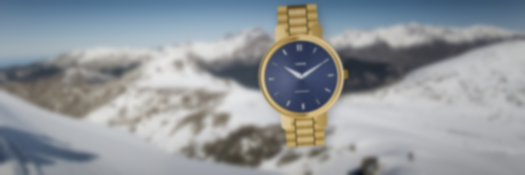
10:10
